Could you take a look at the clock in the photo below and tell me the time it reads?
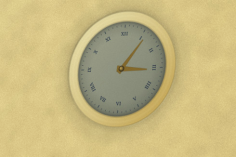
3:06
